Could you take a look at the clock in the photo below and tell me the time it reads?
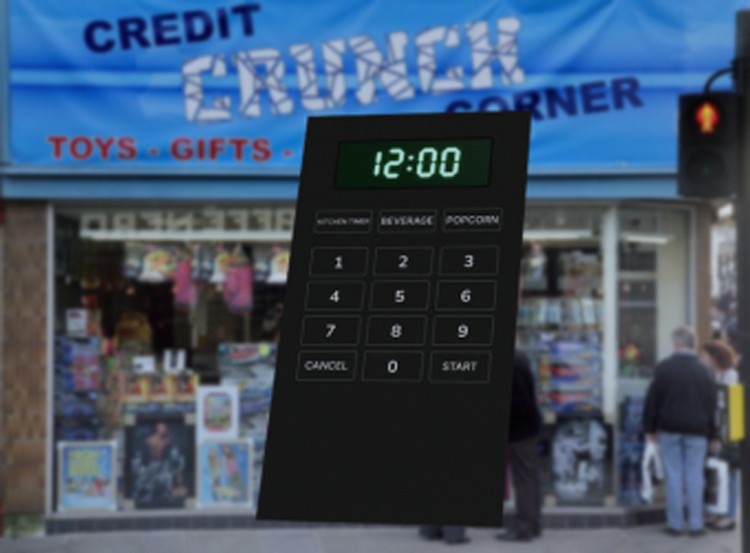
12:00
